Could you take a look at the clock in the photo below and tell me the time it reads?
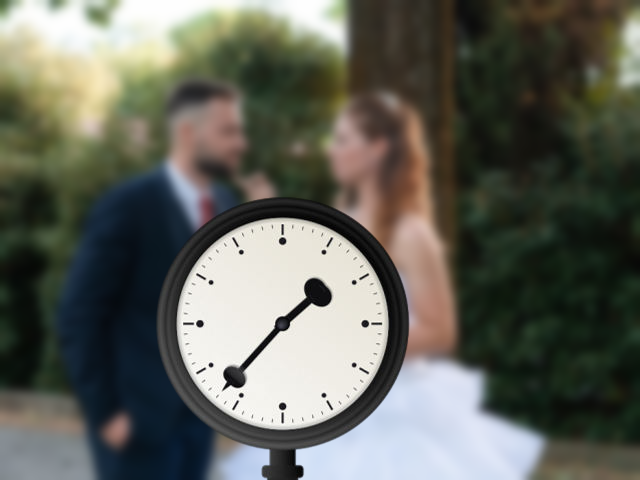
1:37
